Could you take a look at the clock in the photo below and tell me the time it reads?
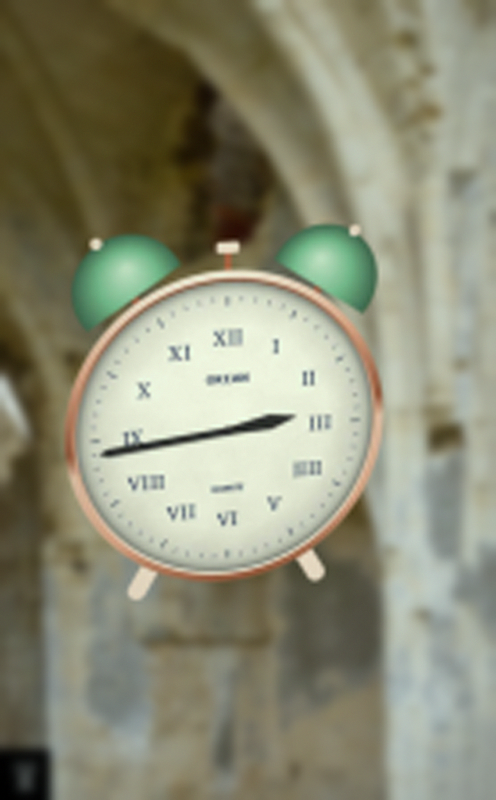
2:44
